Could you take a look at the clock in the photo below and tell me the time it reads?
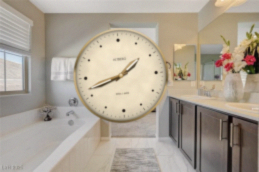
1:42
